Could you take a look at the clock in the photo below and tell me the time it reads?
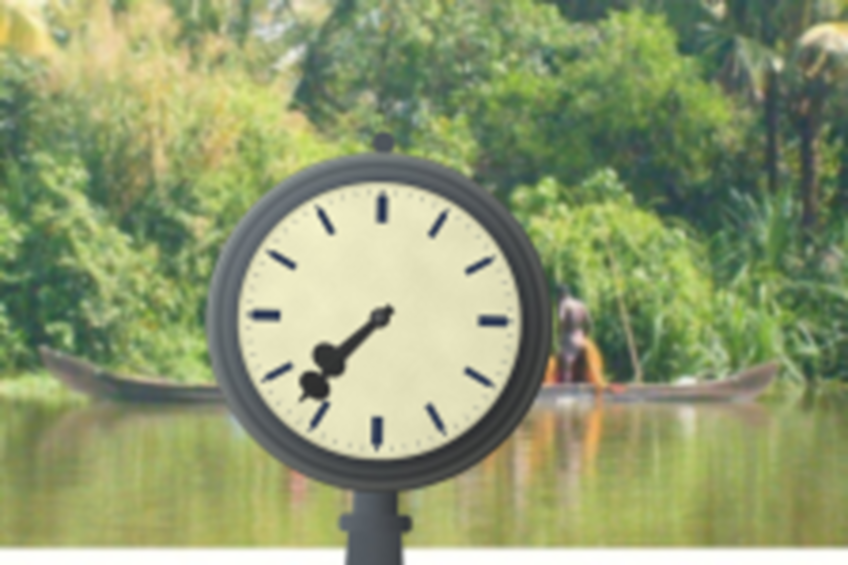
7:37
